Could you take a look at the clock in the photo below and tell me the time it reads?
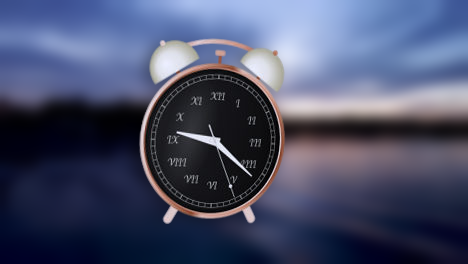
9:21:26
